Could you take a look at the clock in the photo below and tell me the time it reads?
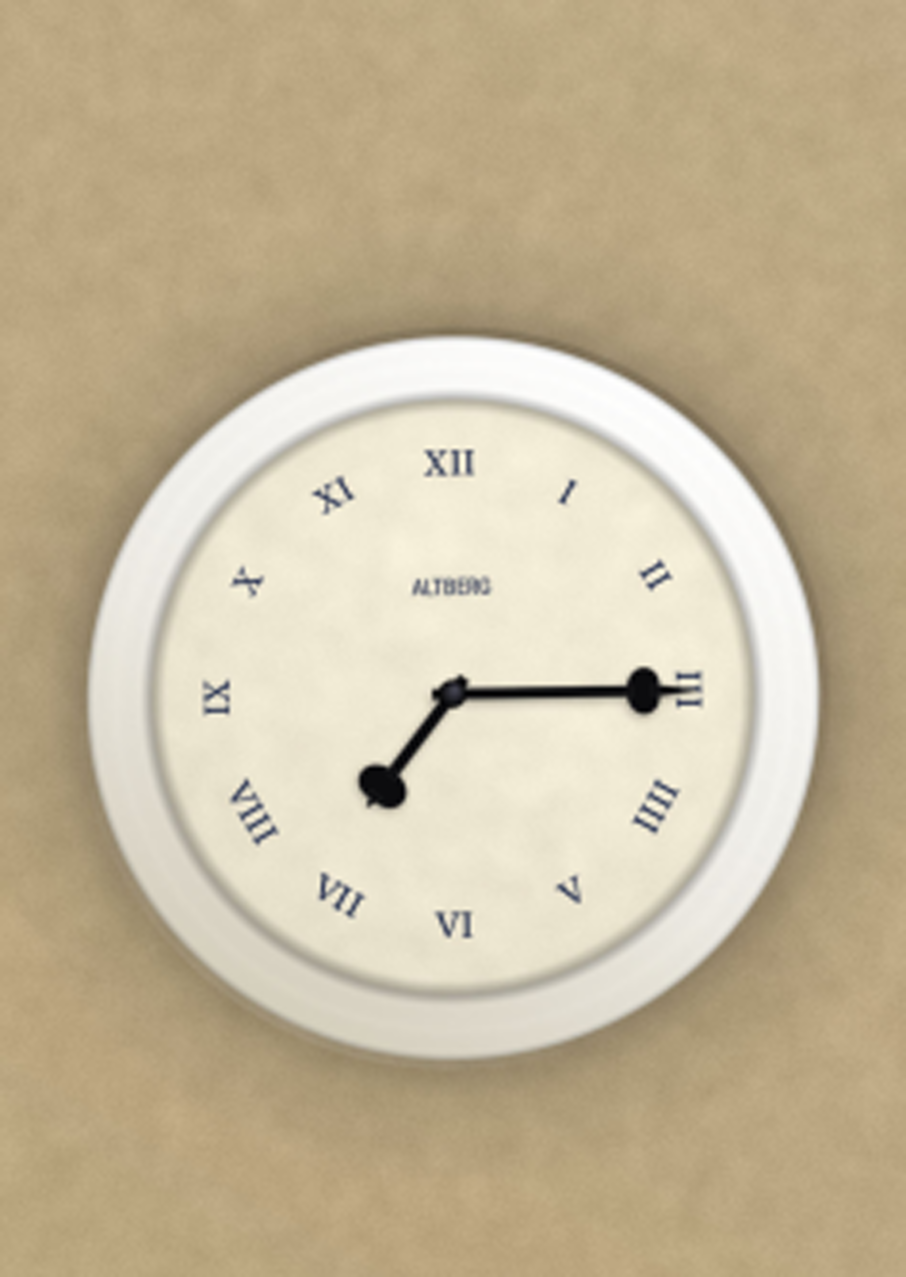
7:15
